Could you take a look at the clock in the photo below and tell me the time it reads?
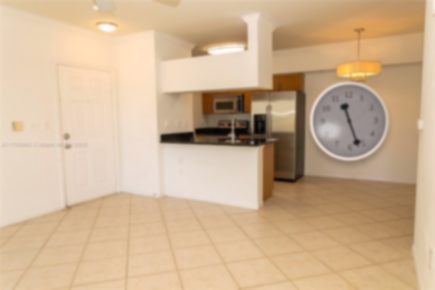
11:27
